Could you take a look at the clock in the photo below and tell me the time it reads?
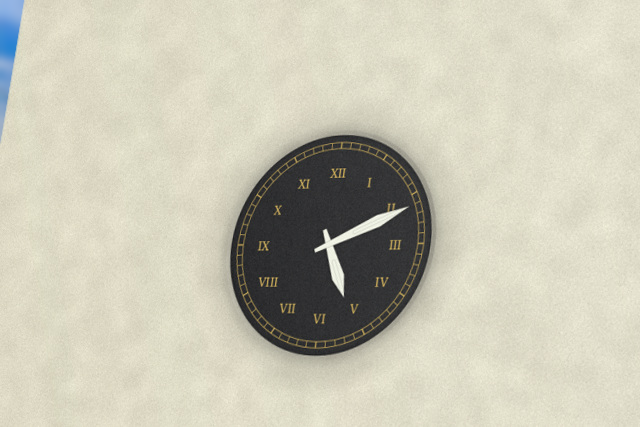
5:11
